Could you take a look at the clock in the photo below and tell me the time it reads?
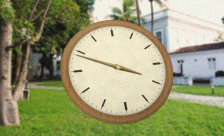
3:49
